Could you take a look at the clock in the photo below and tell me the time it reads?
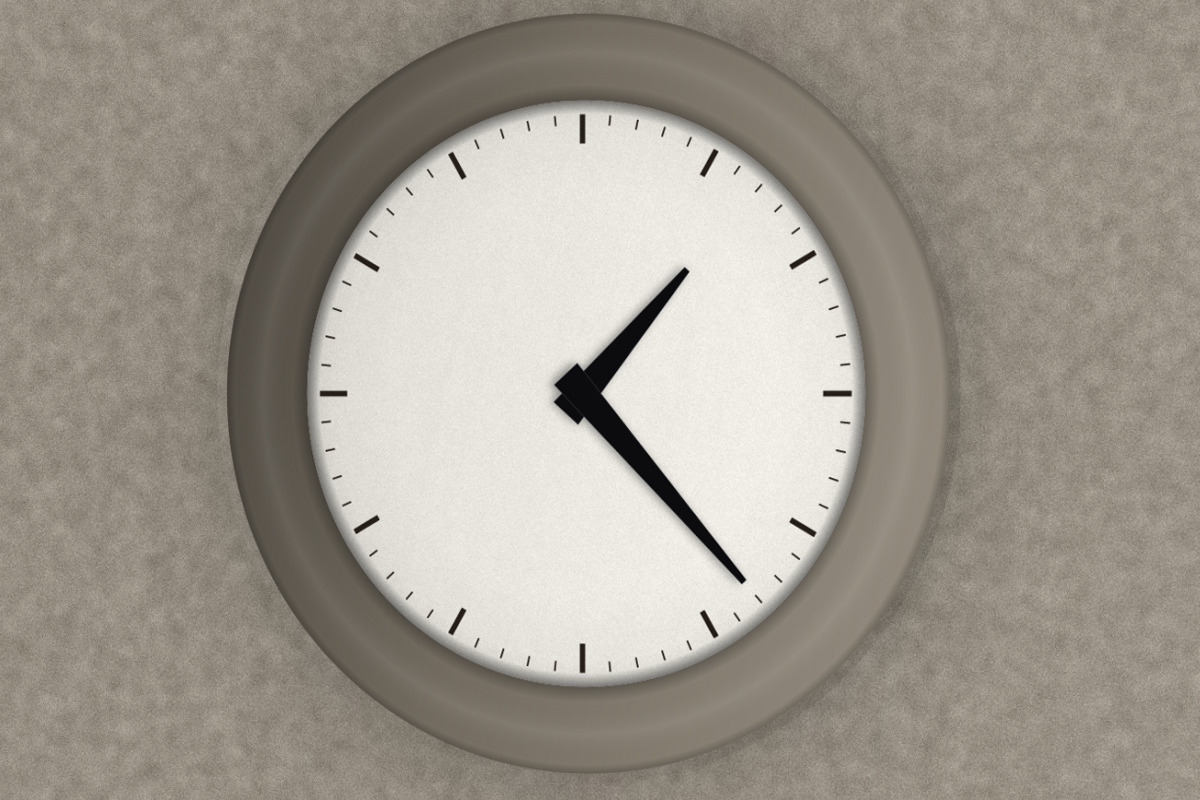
1:23
